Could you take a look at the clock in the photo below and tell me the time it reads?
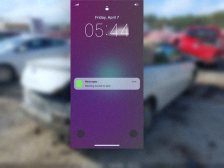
5:44
